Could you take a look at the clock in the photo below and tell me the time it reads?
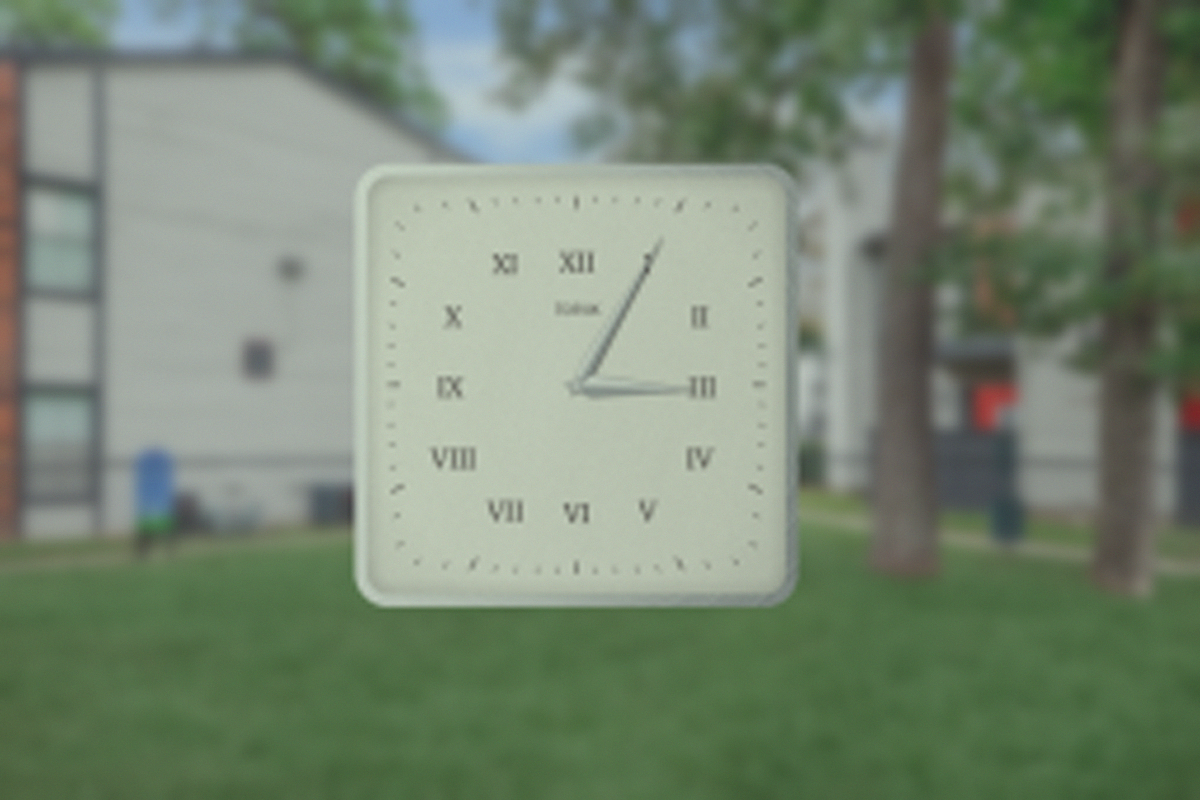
3:05
